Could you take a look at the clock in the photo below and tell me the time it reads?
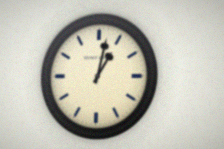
1:02
